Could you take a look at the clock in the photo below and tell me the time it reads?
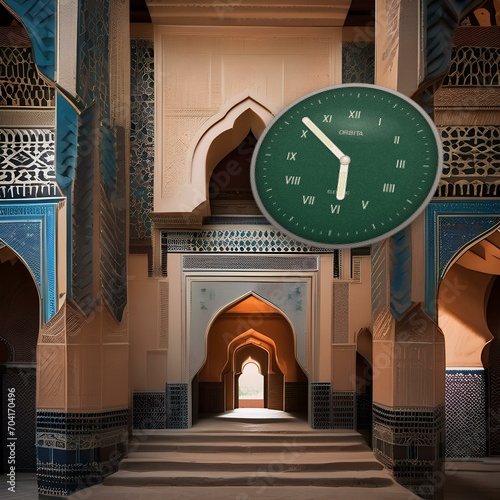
5:52
